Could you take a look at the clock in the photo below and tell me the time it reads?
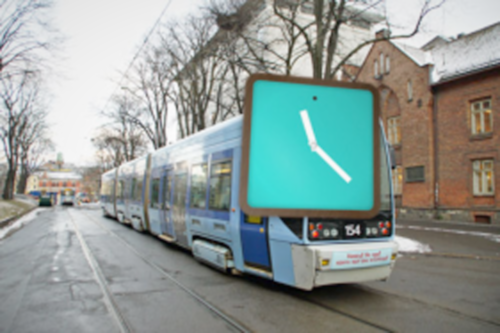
11:22
